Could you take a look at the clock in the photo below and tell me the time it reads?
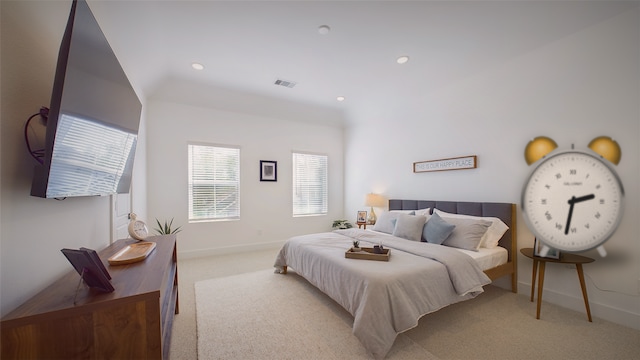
2:32
